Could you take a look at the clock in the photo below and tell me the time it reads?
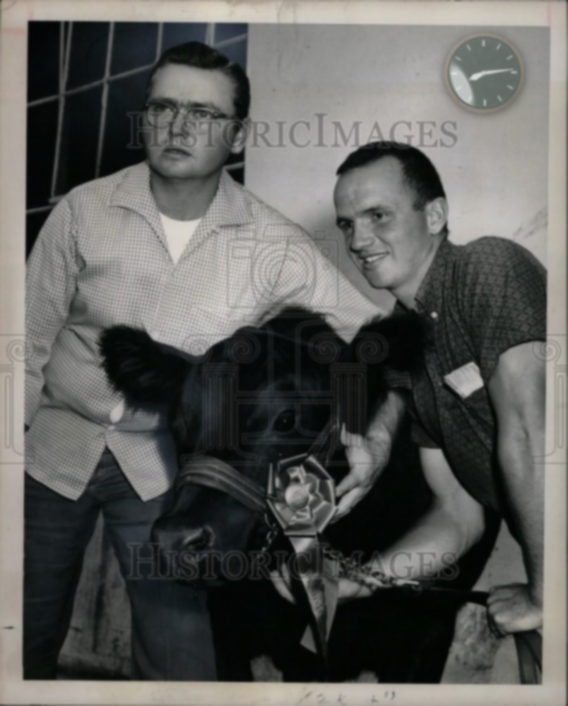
8:14
